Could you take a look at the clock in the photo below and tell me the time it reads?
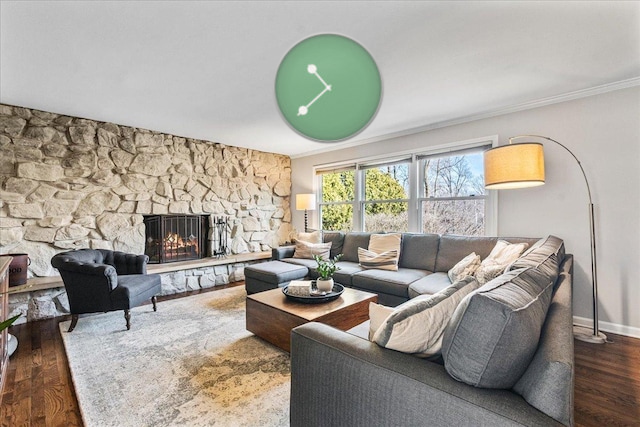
10:38
